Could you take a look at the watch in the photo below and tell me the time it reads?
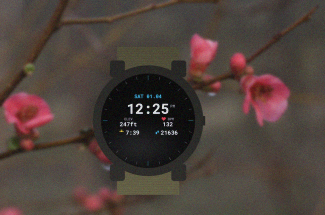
12:25
